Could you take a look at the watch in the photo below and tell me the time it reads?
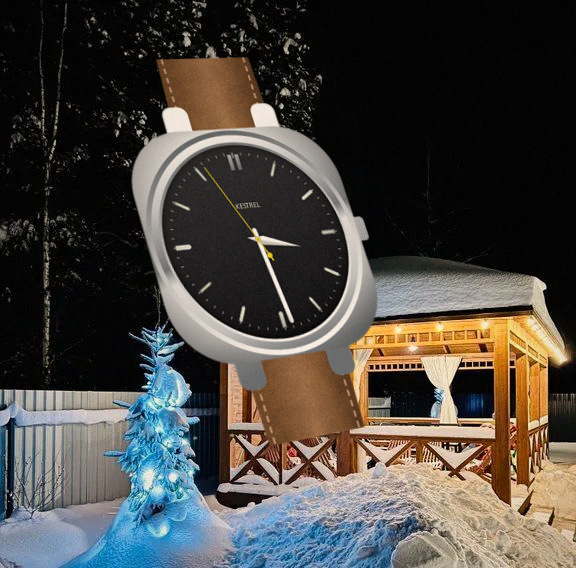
3:28:56
